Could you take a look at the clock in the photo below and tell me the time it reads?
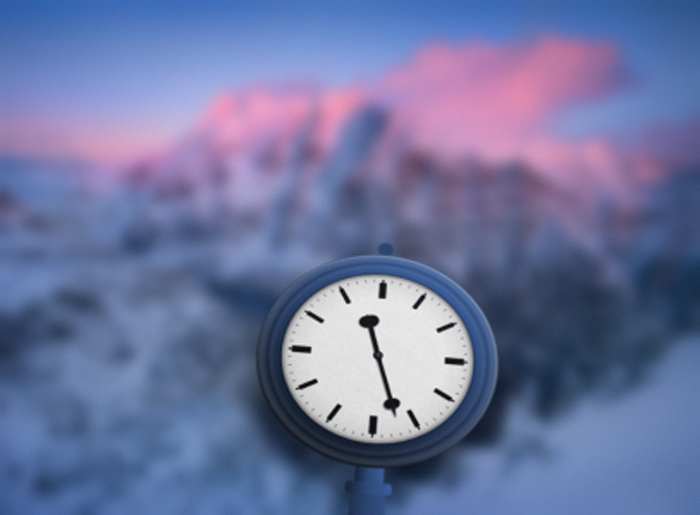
11:27
